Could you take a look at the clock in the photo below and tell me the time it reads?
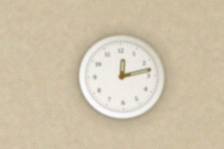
12:13
